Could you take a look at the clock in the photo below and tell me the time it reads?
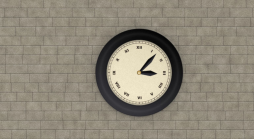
3:07
